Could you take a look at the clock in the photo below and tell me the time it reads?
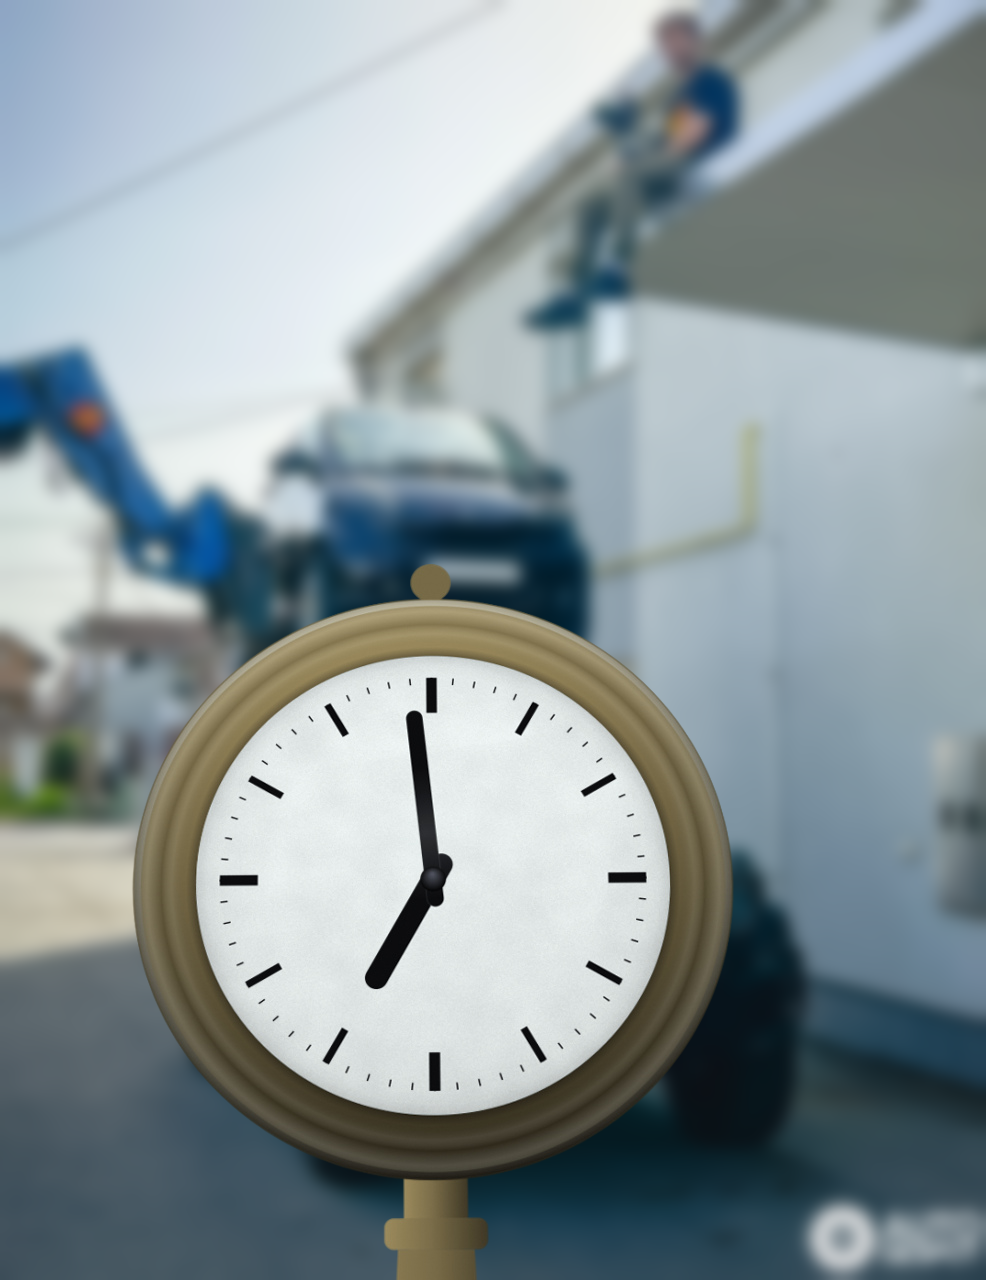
6:59
